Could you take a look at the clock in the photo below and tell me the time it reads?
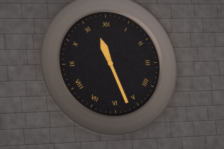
11:27
